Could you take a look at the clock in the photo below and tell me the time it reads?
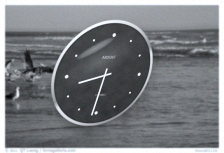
8:31
